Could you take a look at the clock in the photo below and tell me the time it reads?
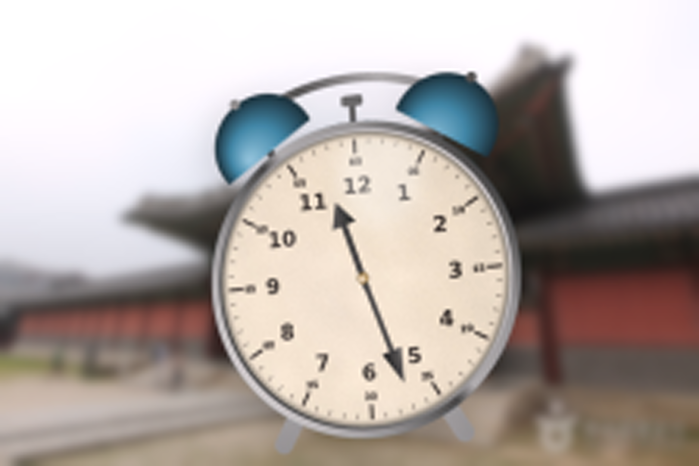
11:27
